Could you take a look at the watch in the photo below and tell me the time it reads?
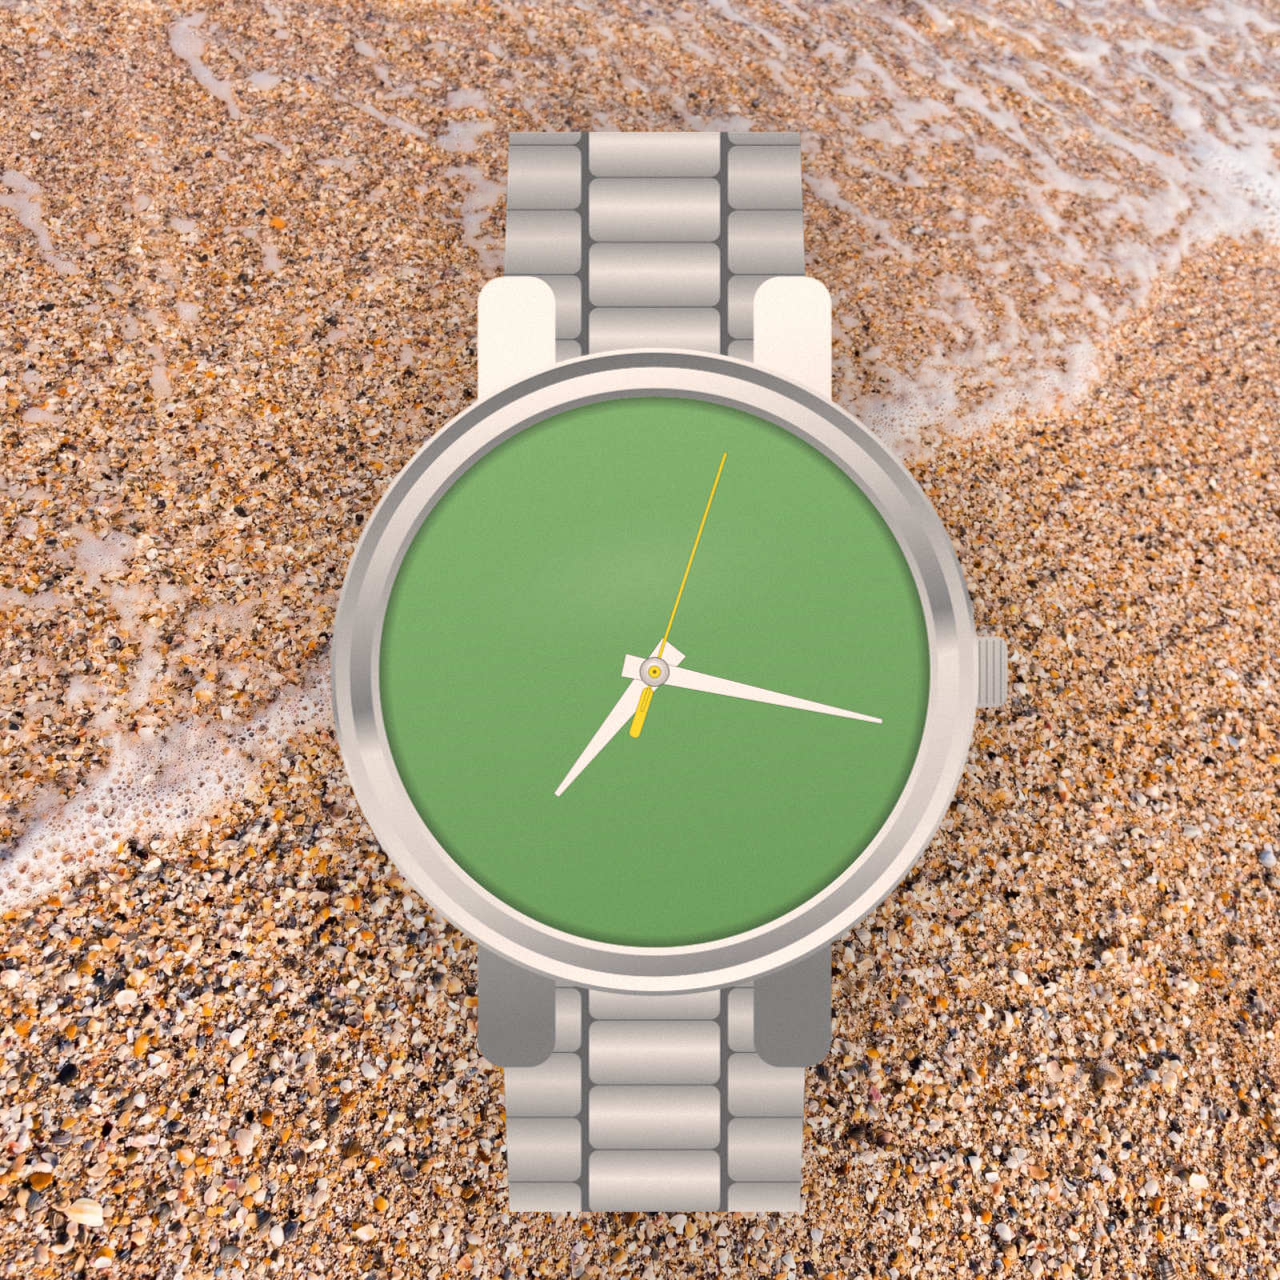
7:17:03
